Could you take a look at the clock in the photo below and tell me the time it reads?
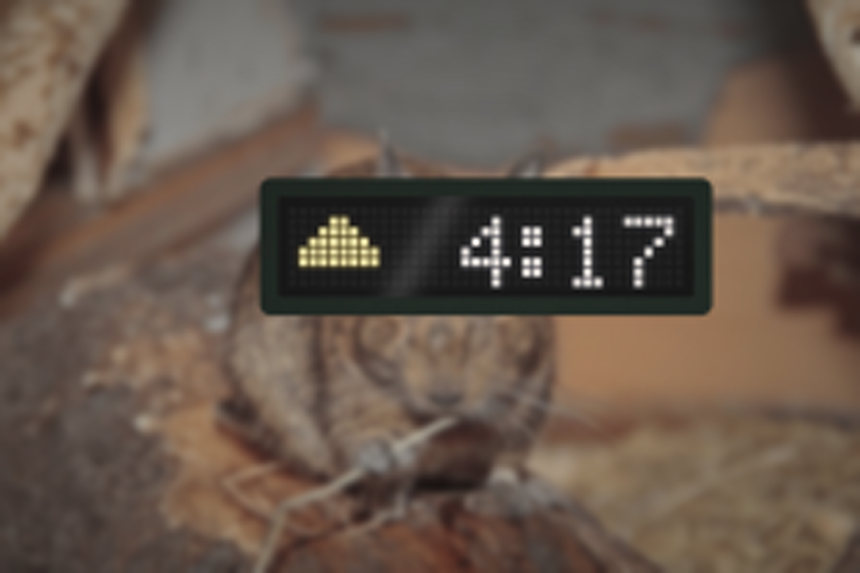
4:17
